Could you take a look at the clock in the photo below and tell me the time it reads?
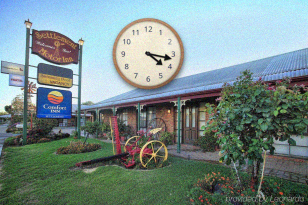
4:17
